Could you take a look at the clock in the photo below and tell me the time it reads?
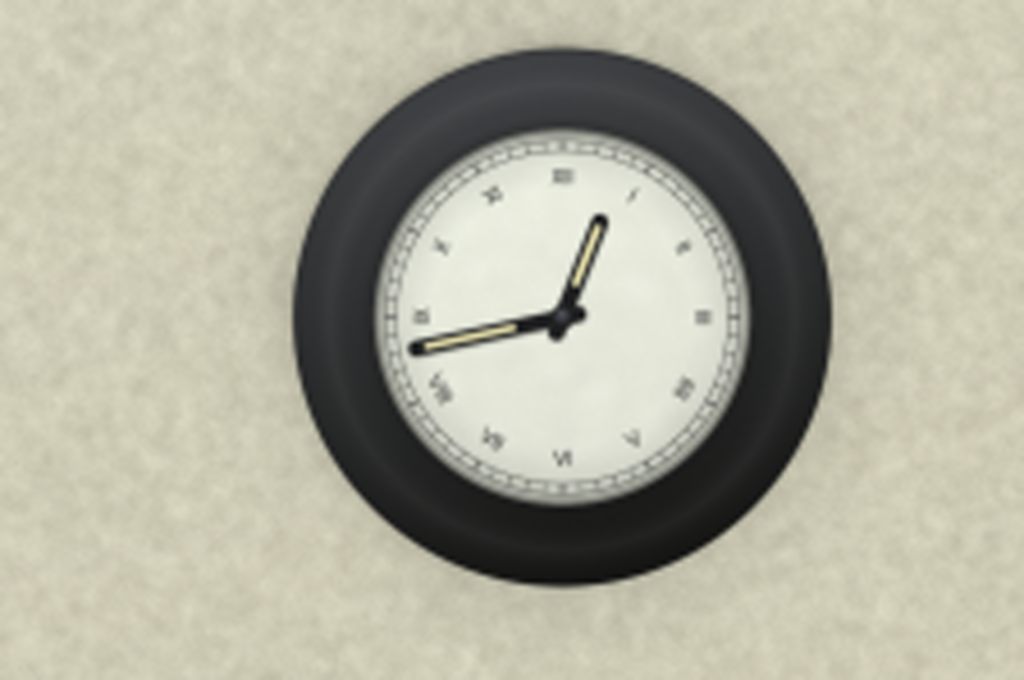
12:43
